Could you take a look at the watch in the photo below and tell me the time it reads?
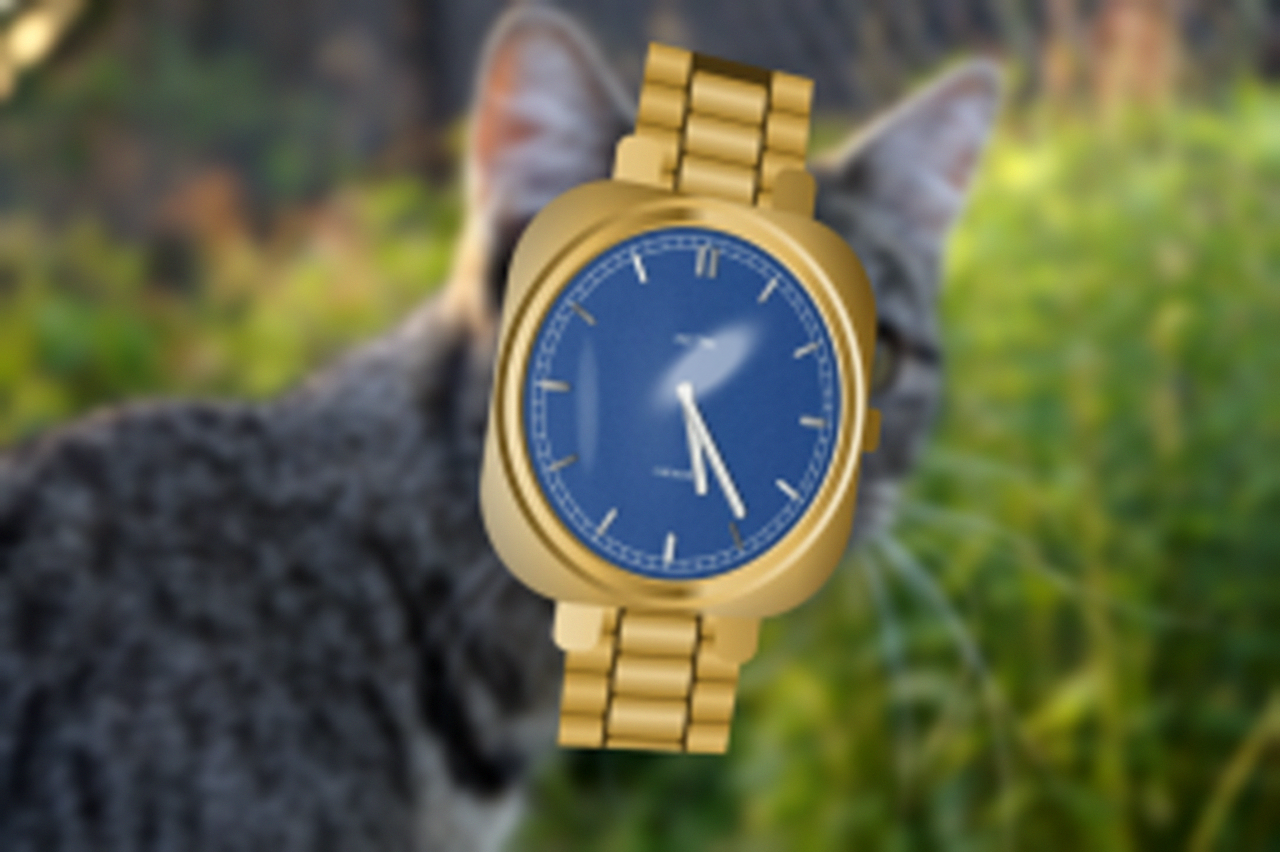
5:24
